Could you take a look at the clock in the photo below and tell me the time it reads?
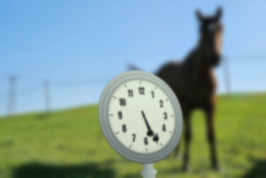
5:26
